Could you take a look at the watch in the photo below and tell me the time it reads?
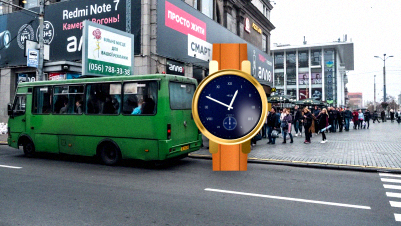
12:49
